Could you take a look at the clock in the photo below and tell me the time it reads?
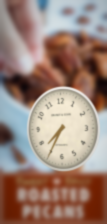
7:35
